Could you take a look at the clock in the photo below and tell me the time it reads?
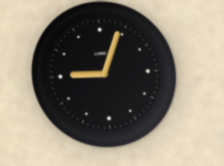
9:04
